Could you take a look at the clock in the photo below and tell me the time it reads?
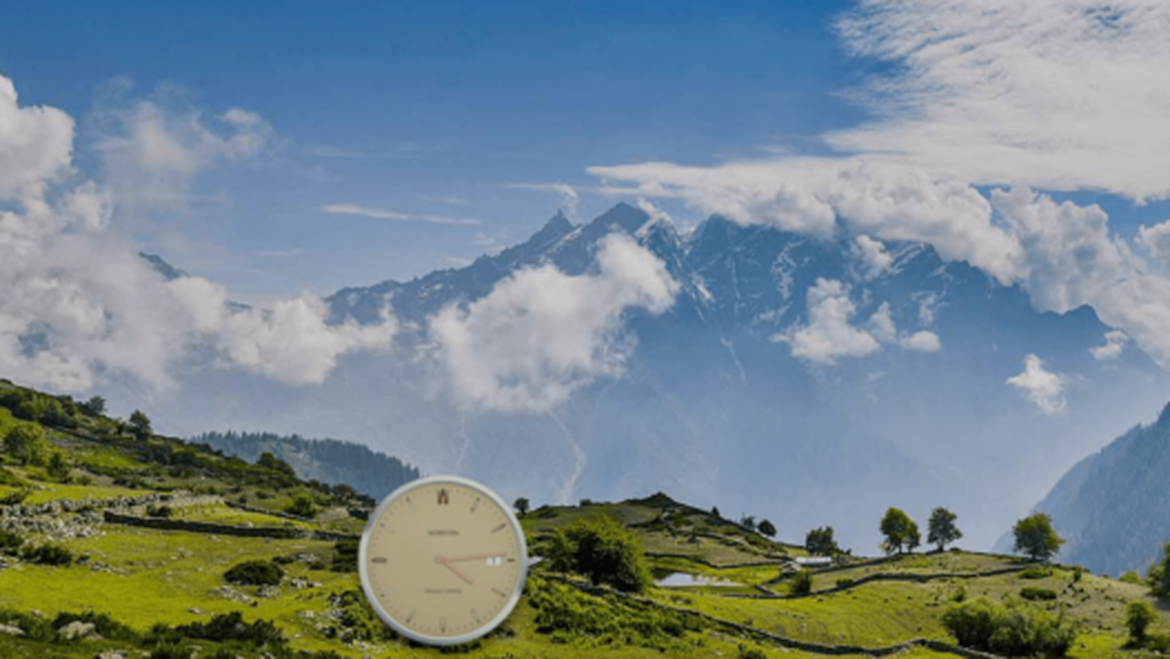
4:14
